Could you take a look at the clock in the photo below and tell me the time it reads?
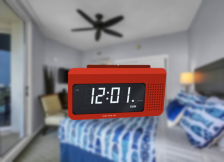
12:01
